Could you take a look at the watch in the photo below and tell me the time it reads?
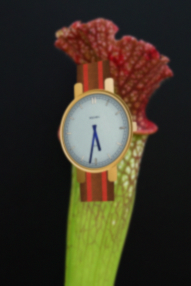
5:32
